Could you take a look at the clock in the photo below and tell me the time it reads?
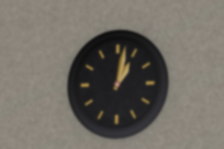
1:02
